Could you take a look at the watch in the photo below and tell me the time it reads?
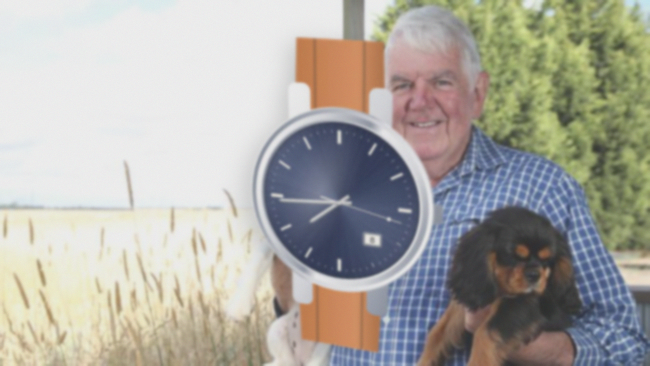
7:44:17
